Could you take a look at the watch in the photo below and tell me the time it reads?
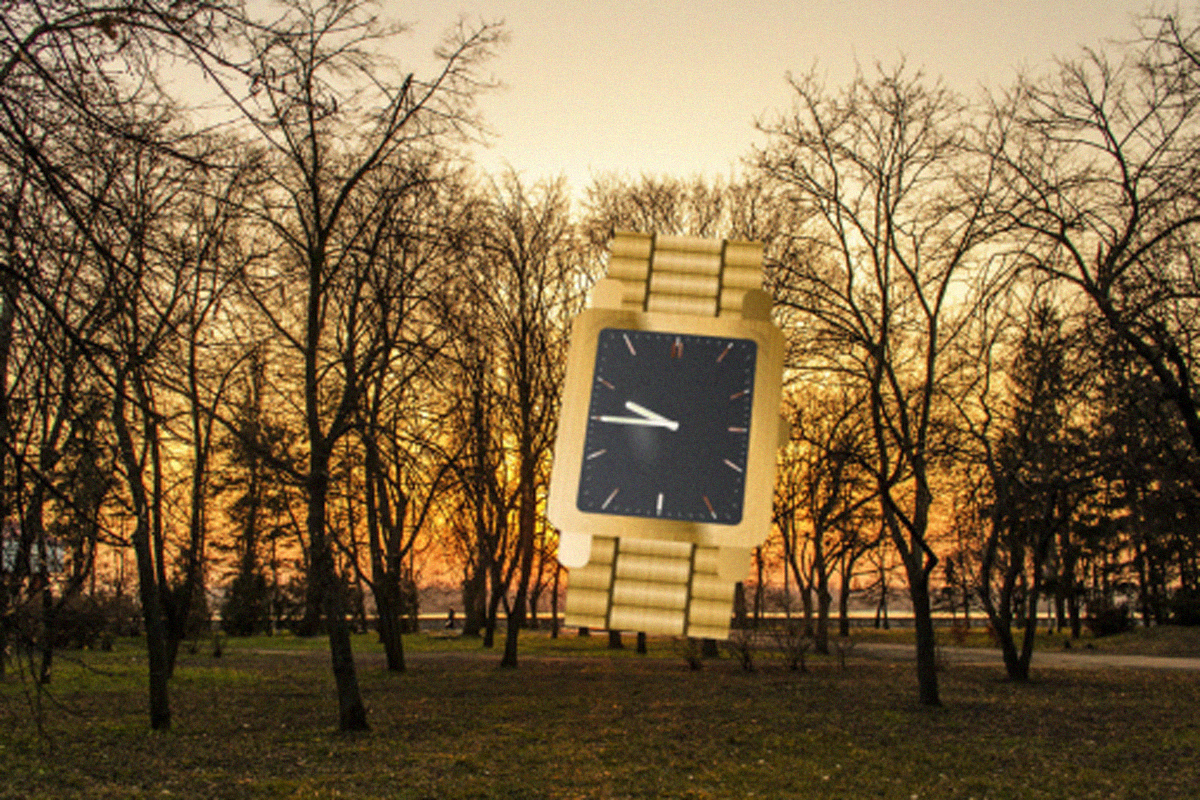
9:45
